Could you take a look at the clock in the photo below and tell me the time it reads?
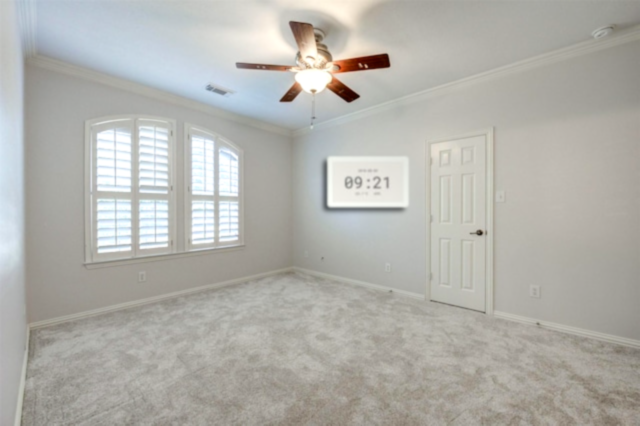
9:21
